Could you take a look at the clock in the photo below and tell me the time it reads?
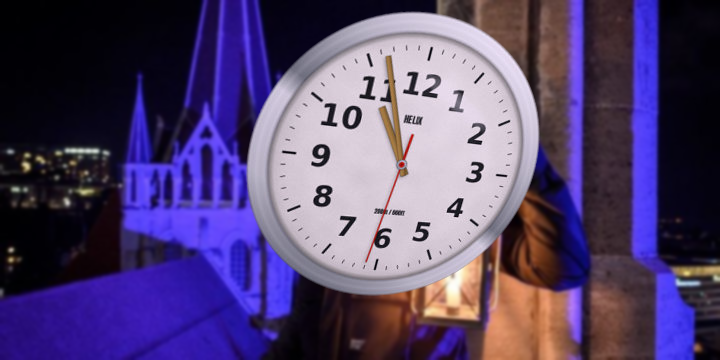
10:56:31
